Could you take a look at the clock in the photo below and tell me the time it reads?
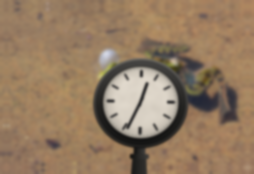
12:34
